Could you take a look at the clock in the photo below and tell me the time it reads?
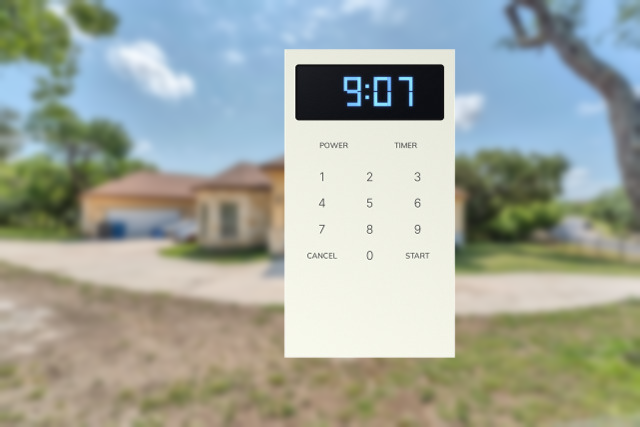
9:07
